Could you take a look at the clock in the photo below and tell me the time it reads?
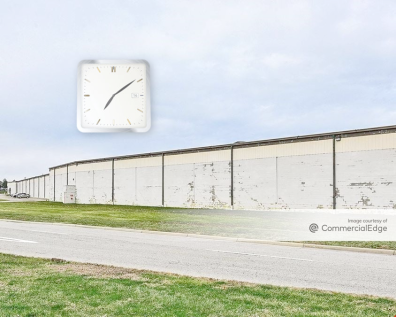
7:09
